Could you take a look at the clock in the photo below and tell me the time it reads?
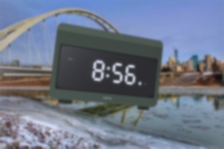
8:56
